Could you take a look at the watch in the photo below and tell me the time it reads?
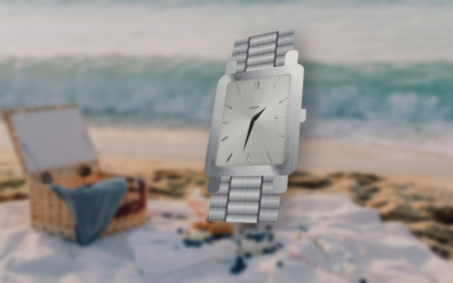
1:32
